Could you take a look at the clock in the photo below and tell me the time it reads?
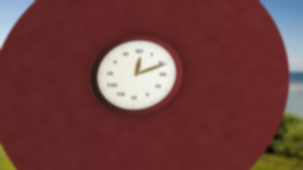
12:11
